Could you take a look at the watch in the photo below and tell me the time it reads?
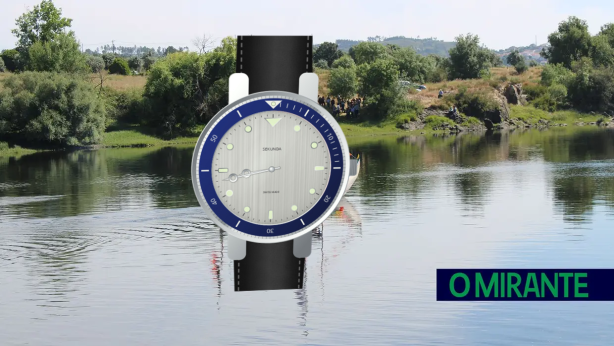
8:43
